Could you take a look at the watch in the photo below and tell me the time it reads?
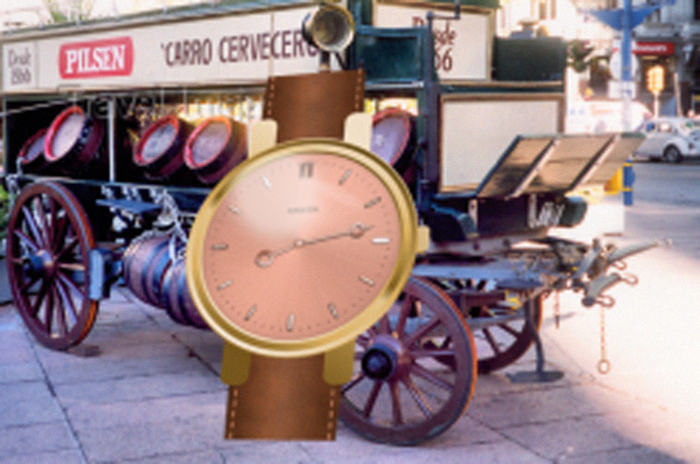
8:13
